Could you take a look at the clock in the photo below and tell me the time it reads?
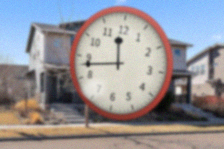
11:43
